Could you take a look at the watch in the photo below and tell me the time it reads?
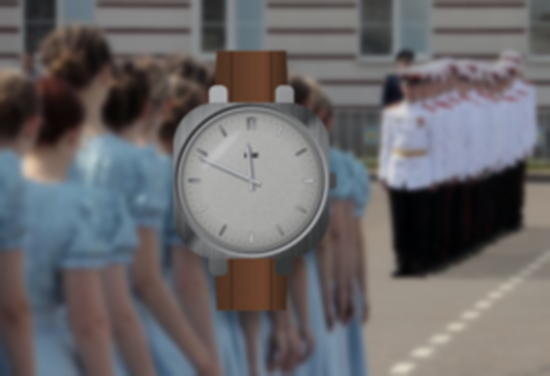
11:49
